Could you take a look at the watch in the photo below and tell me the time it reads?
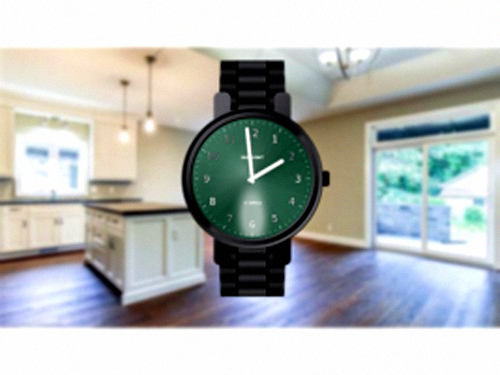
1:59
